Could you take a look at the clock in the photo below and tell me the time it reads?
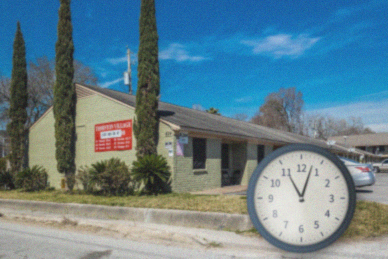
11:03
